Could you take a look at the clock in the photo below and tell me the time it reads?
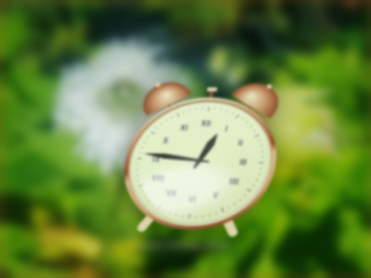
12:46
